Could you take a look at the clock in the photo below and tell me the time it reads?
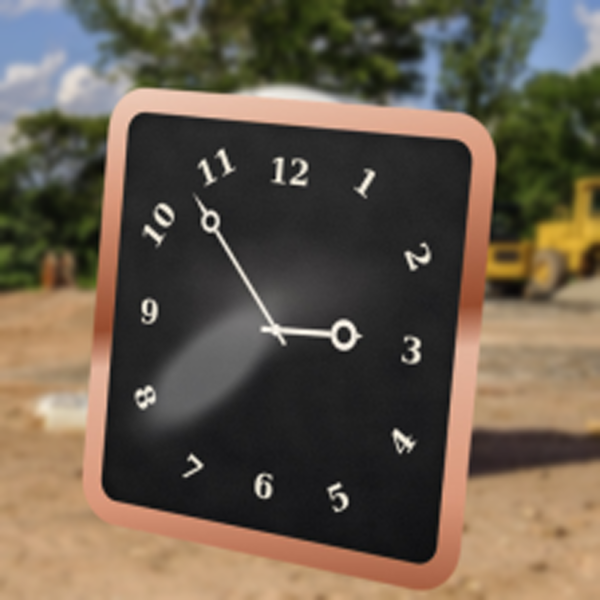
2:53
